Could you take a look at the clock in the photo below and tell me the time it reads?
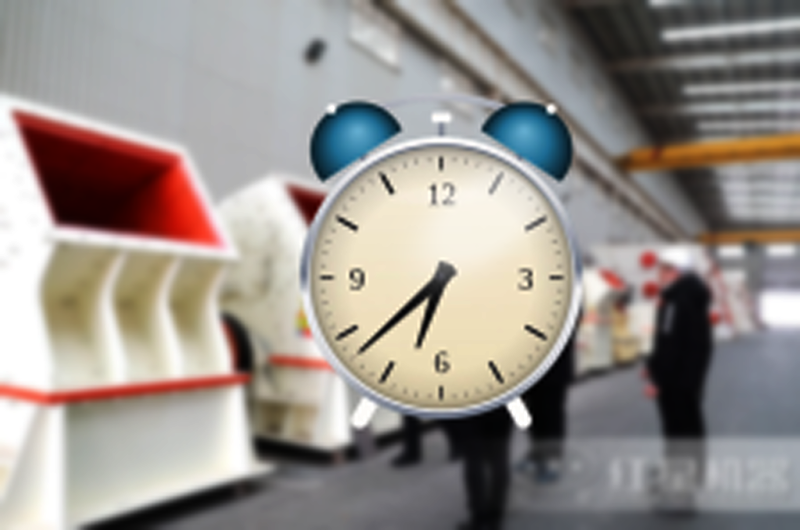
6:38
